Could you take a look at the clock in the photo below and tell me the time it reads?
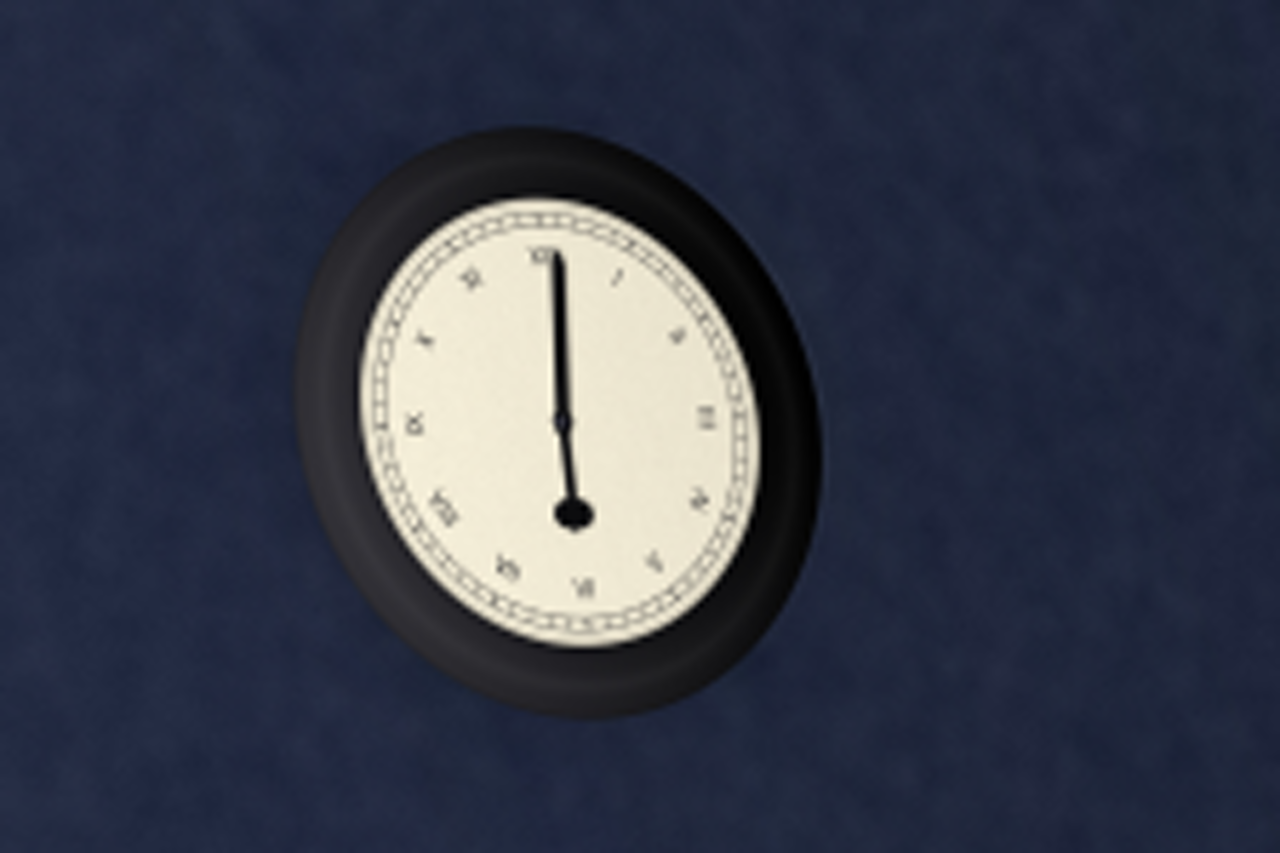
6:01
